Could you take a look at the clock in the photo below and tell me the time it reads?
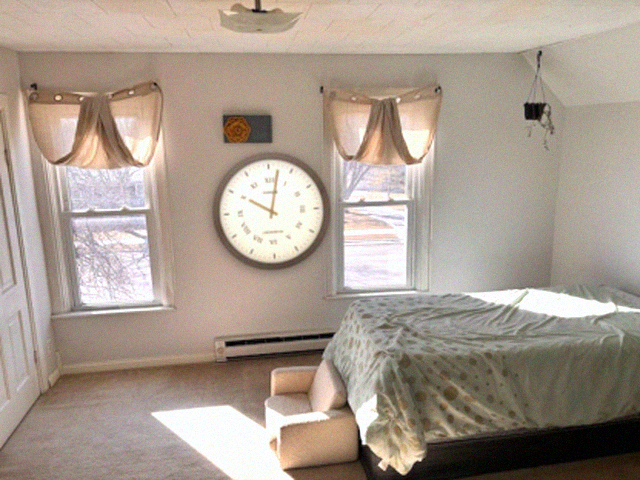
10:02
